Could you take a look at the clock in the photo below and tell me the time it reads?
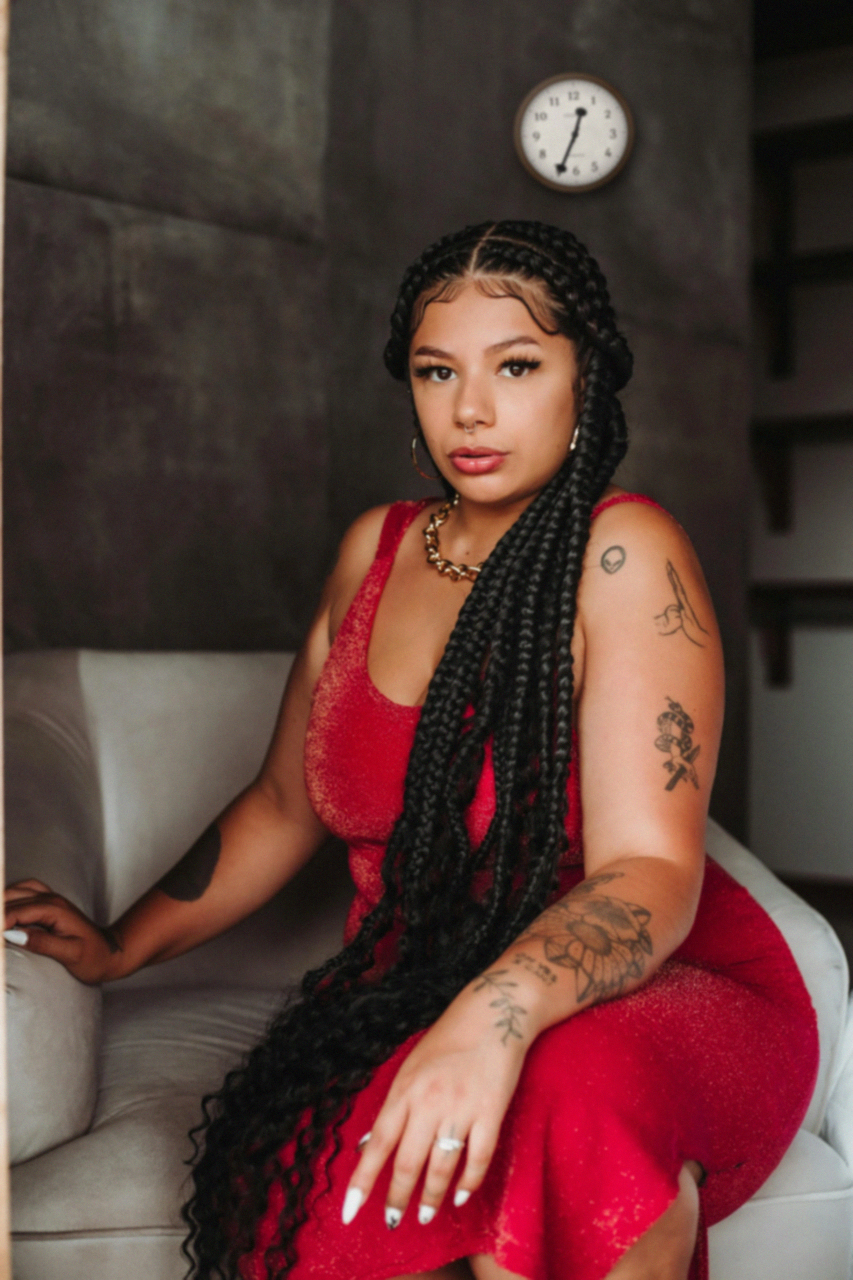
12:34
